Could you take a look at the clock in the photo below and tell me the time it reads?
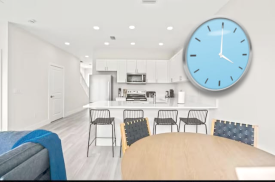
4:00
